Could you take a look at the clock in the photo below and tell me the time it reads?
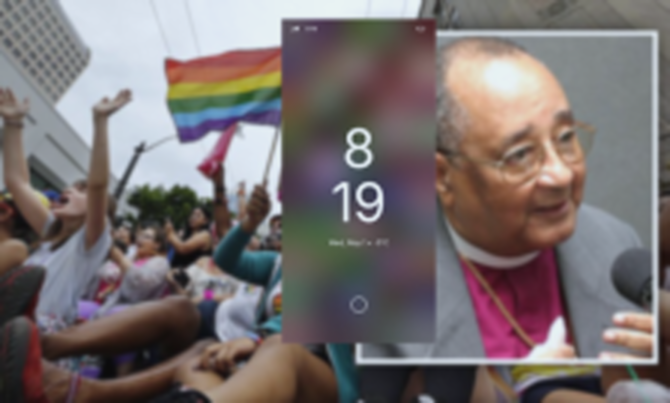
8:19
